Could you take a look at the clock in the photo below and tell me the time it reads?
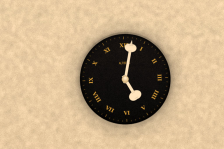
5:02
